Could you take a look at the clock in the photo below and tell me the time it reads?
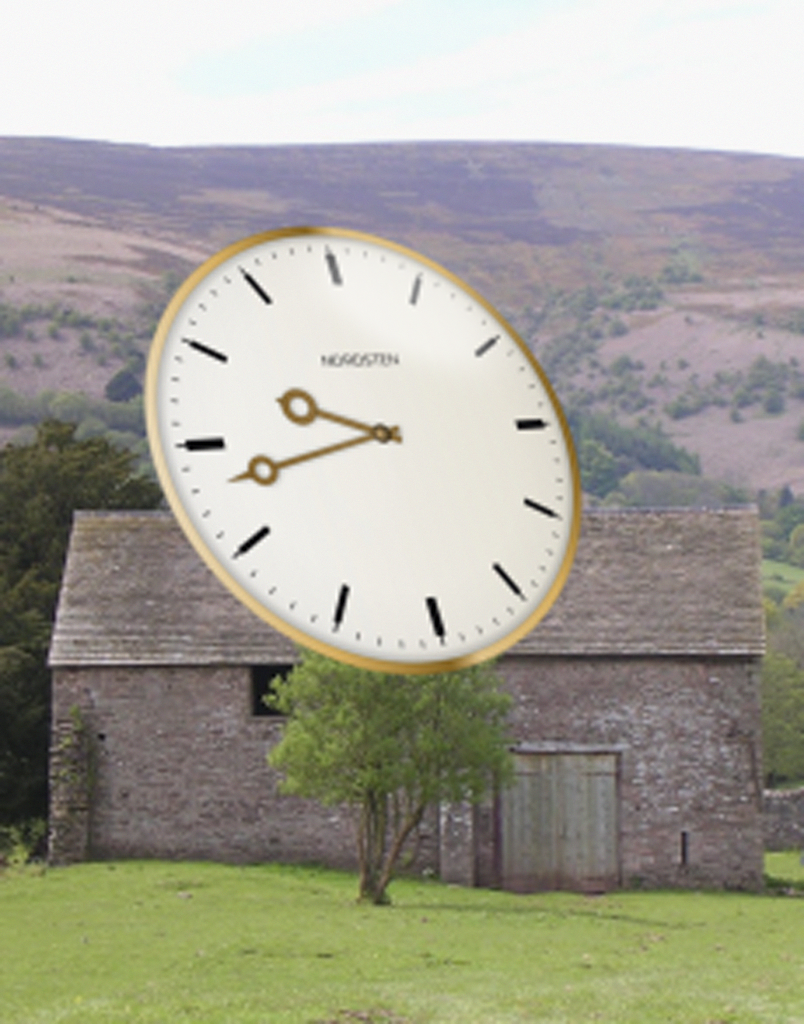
9:43
